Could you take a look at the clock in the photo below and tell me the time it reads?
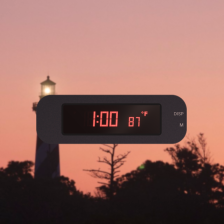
1:00
